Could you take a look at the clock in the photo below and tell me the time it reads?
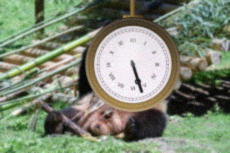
5:27
